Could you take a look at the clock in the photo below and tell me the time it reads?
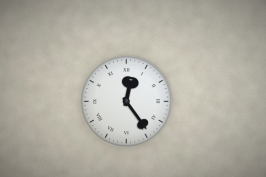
12:24
